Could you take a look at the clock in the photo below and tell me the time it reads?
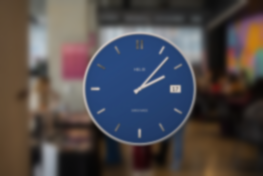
2:07
